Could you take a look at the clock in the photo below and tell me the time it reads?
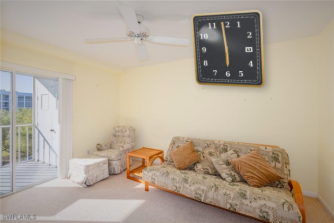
5:59
